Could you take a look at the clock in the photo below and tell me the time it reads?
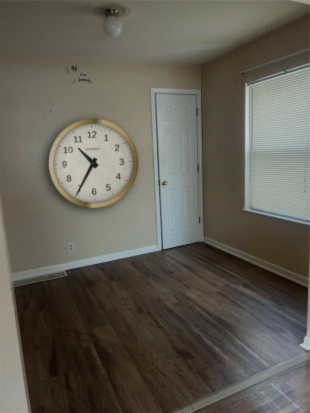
10:35
